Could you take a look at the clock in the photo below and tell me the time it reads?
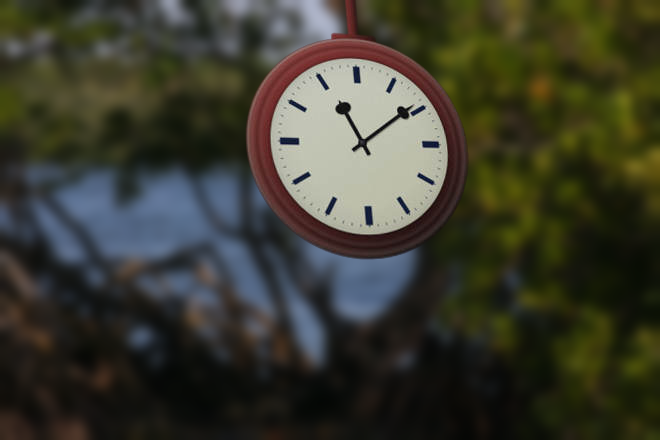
11:09
